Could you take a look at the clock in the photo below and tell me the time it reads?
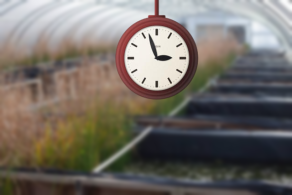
2:57
